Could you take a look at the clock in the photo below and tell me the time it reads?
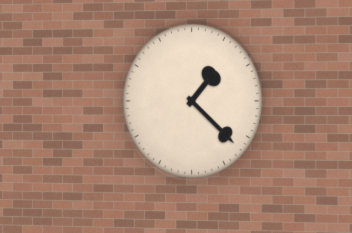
1:22
